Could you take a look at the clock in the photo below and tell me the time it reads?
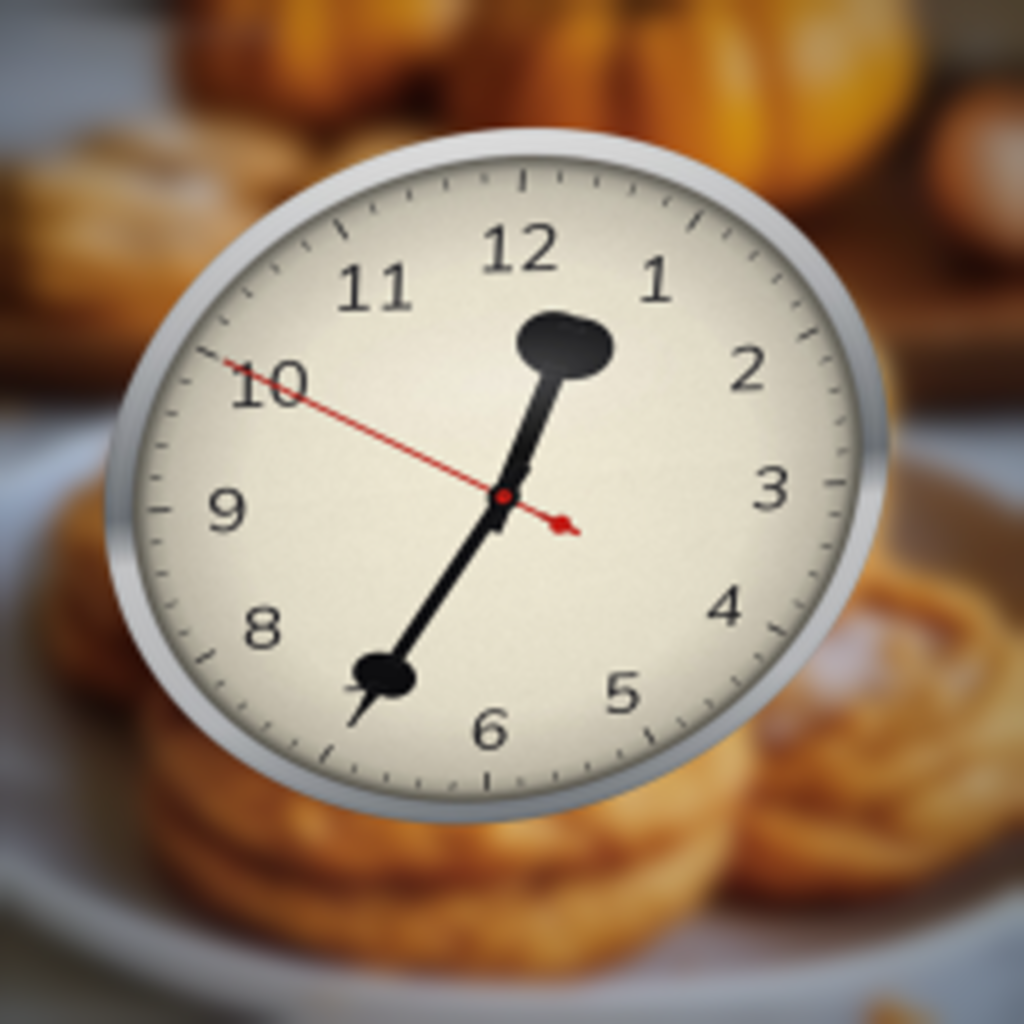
12:34:50
